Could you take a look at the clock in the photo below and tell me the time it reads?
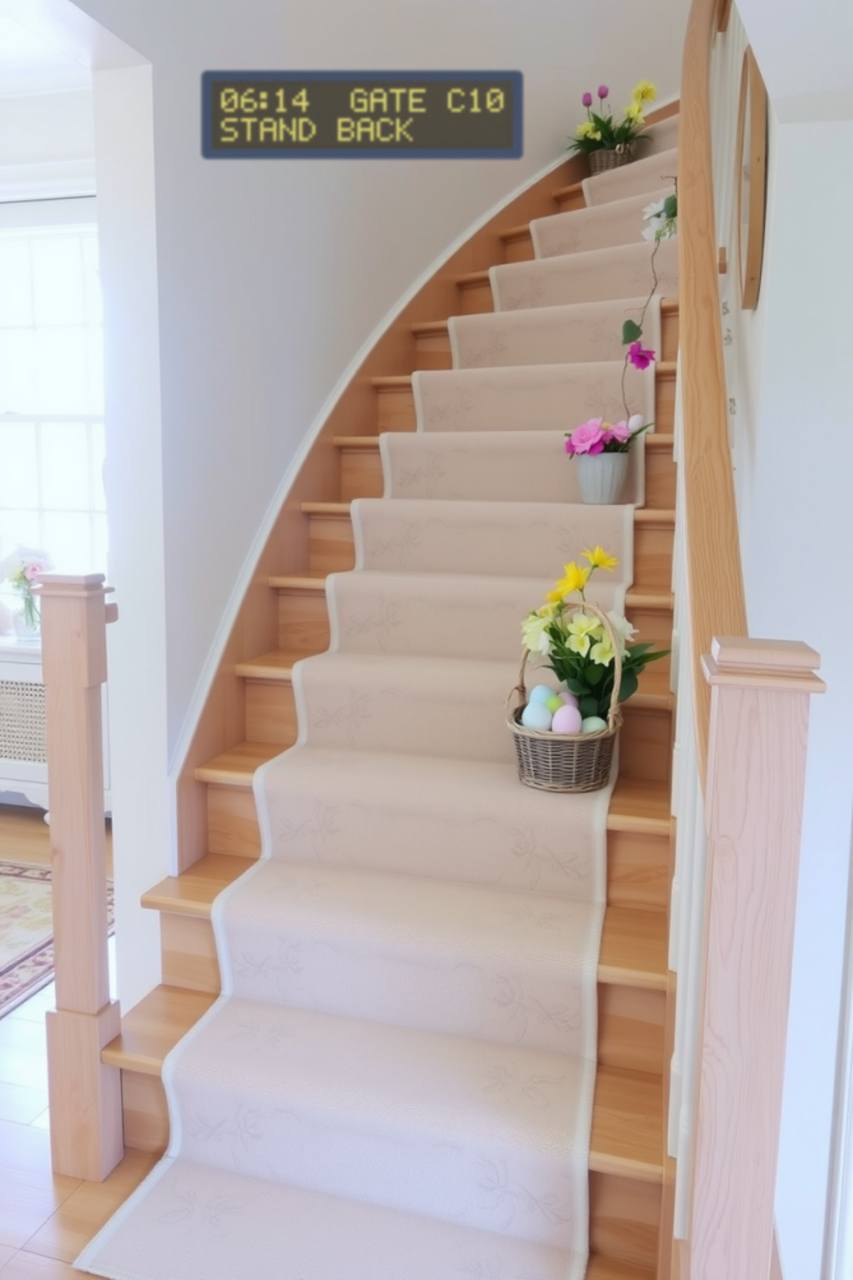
6:14
